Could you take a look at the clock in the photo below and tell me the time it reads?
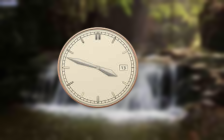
3:48
